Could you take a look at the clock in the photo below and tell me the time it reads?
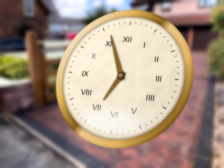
6:56
